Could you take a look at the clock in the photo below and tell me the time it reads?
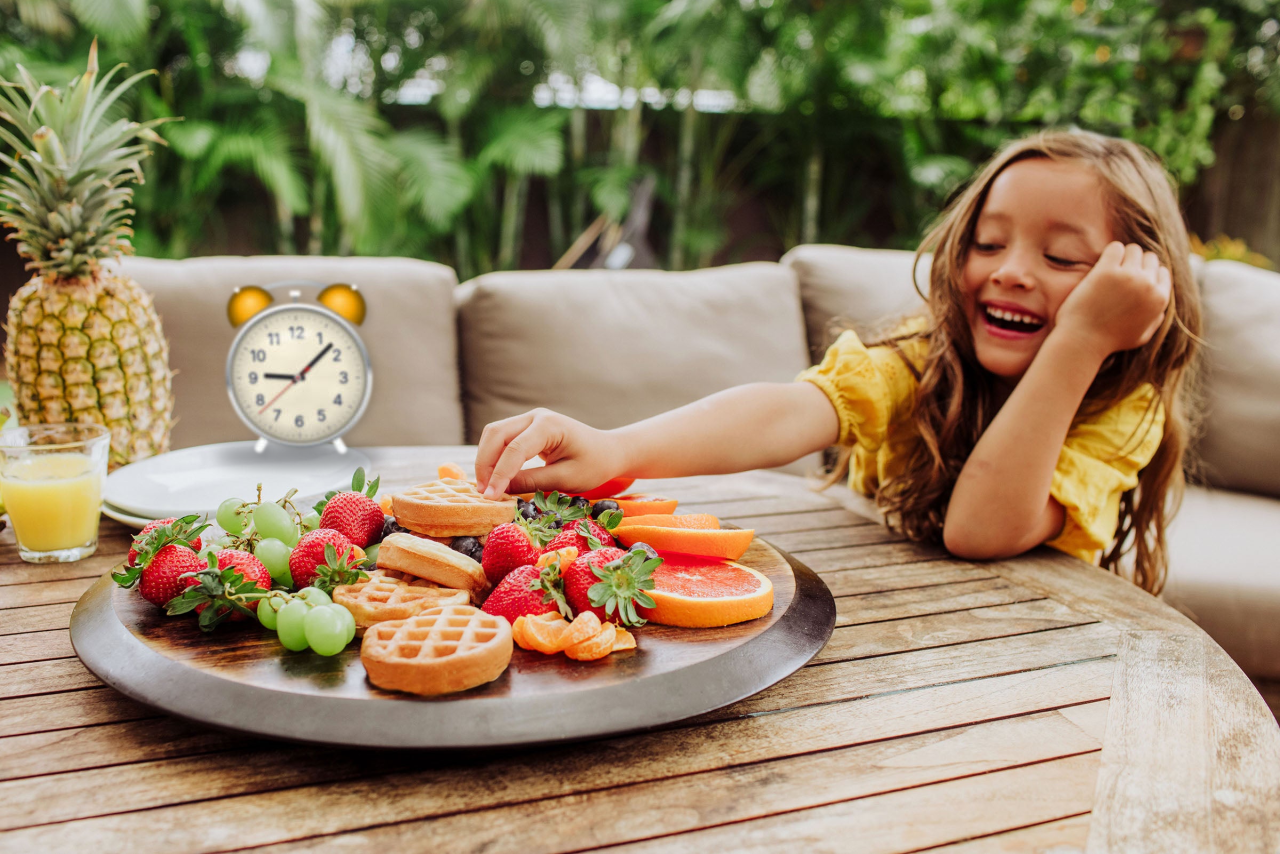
9:07:38
